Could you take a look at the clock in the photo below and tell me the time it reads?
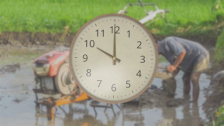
10:00
